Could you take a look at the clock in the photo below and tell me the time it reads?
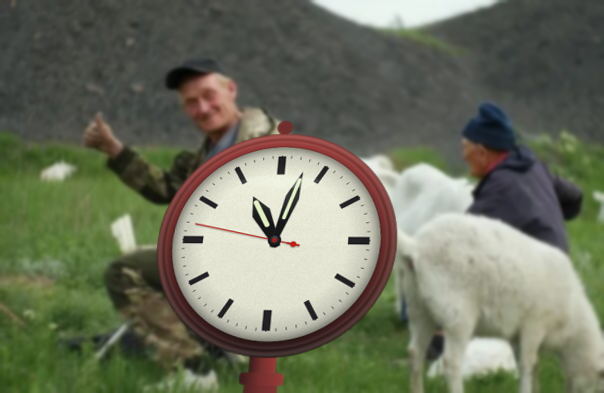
11:02:47
